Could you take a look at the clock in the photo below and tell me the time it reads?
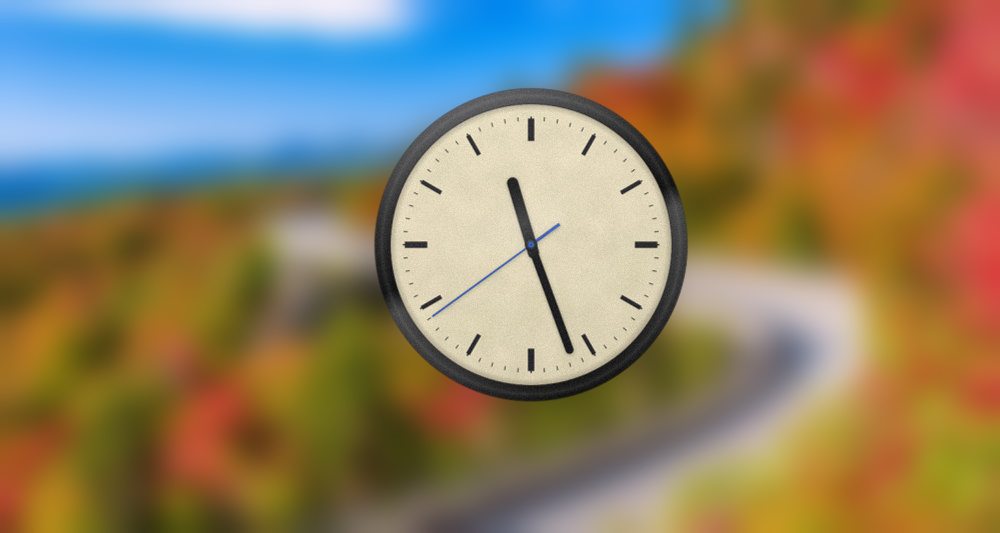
11:26:39
